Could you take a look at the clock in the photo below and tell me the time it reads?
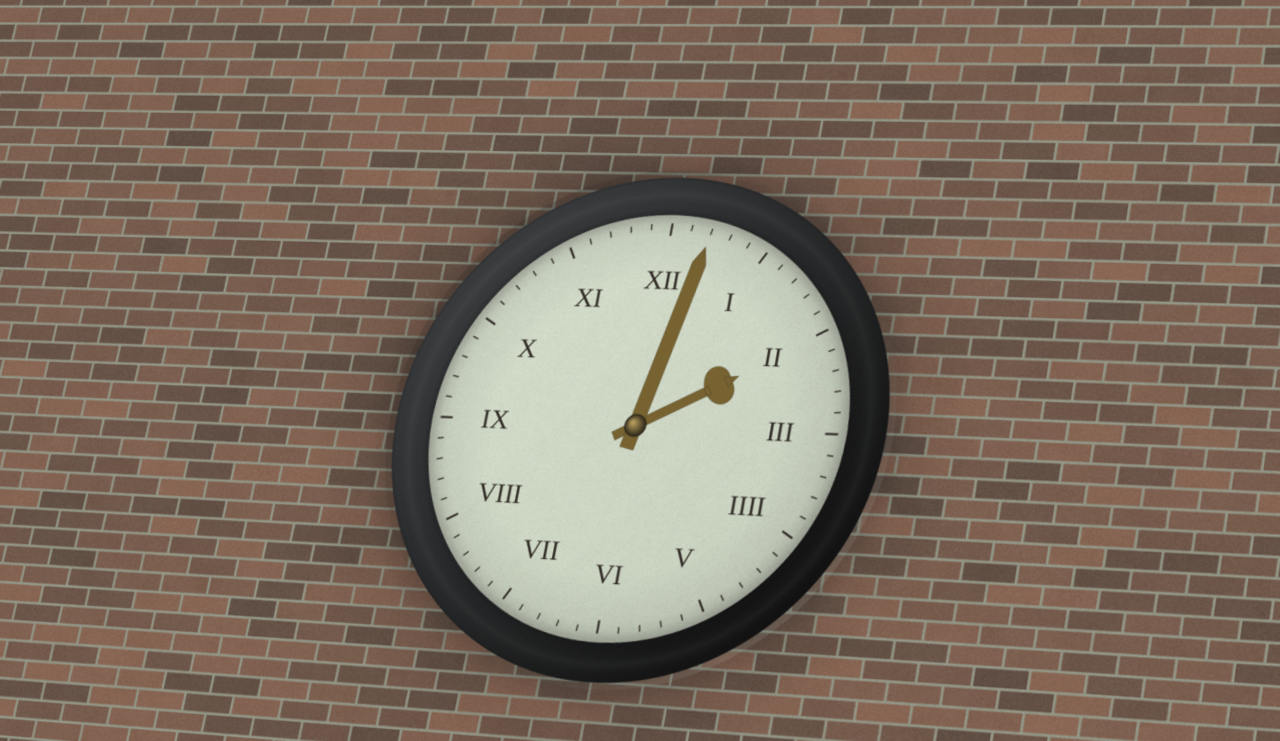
2:02
